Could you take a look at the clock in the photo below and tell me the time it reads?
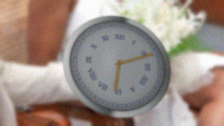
6:11
